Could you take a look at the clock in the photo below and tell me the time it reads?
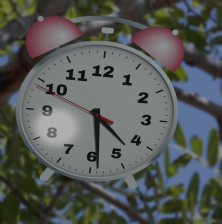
4:28:49
